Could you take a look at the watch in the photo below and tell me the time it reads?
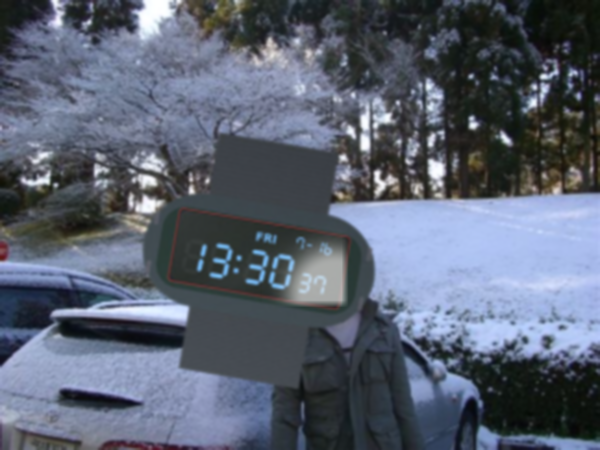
13:30:37
